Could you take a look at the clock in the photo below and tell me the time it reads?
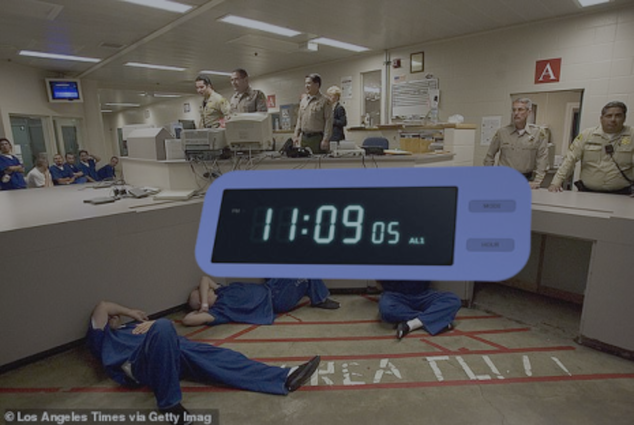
11:09:05
